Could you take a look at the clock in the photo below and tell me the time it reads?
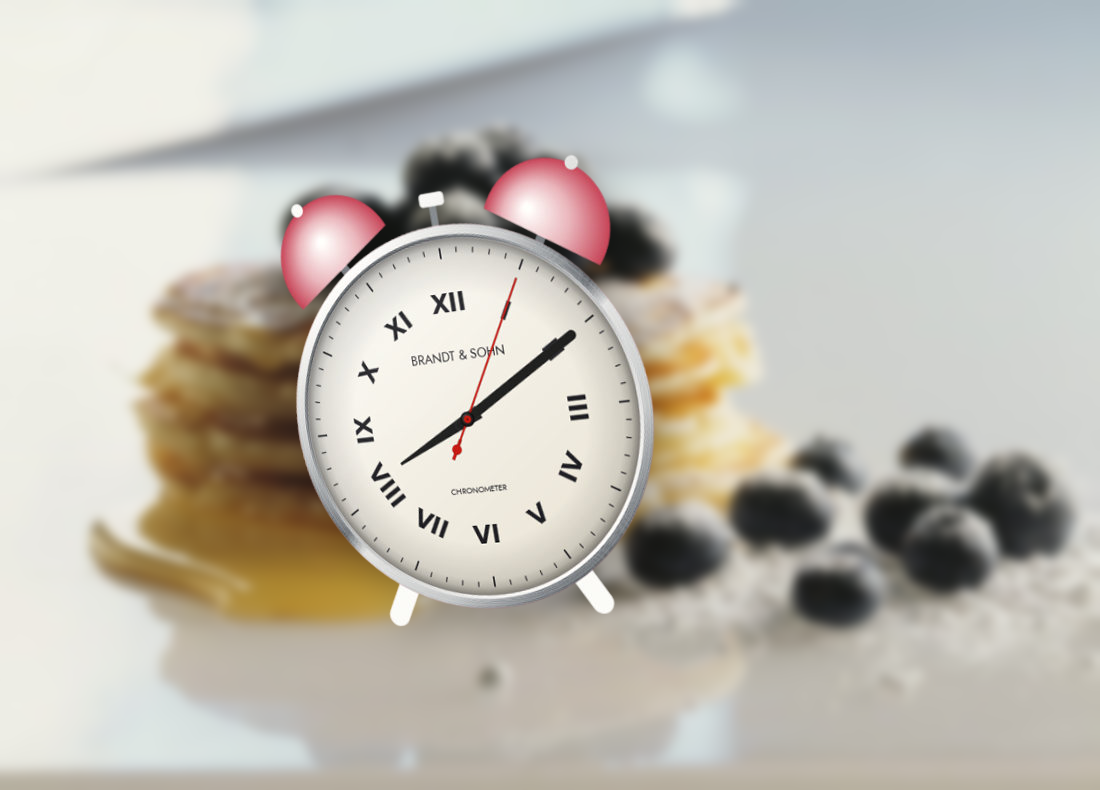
8:10:05
